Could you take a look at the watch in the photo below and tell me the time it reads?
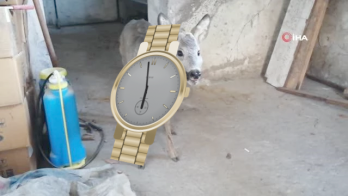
5:58
